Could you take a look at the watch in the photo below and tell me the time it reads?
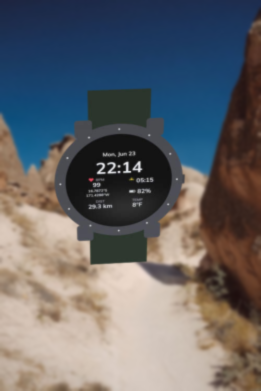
22:14
